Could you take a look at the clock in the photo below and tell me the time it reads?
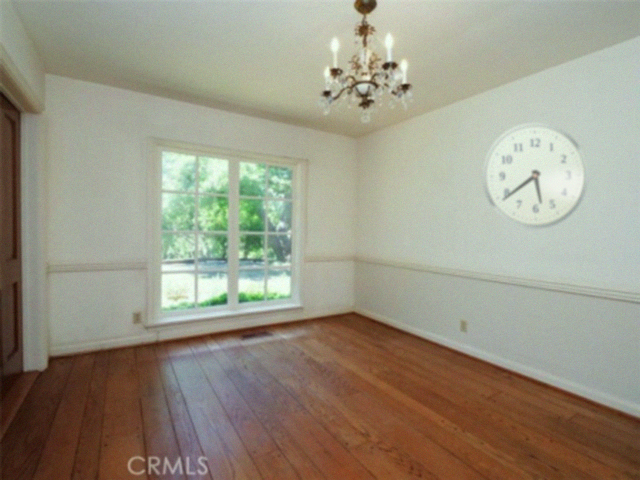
5:39
